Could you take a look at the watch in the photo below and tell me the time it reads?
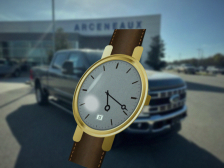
5:19
